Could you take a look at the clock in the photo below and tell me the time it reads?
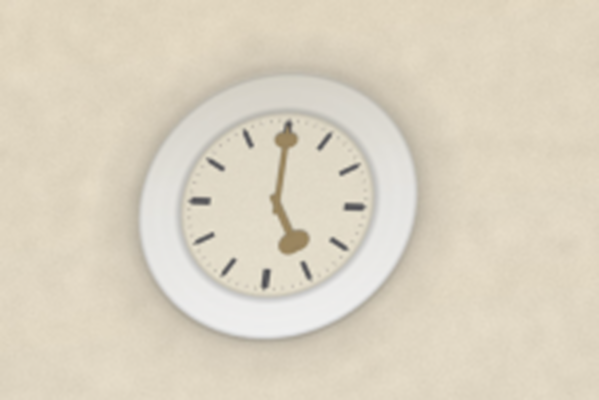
5:00
